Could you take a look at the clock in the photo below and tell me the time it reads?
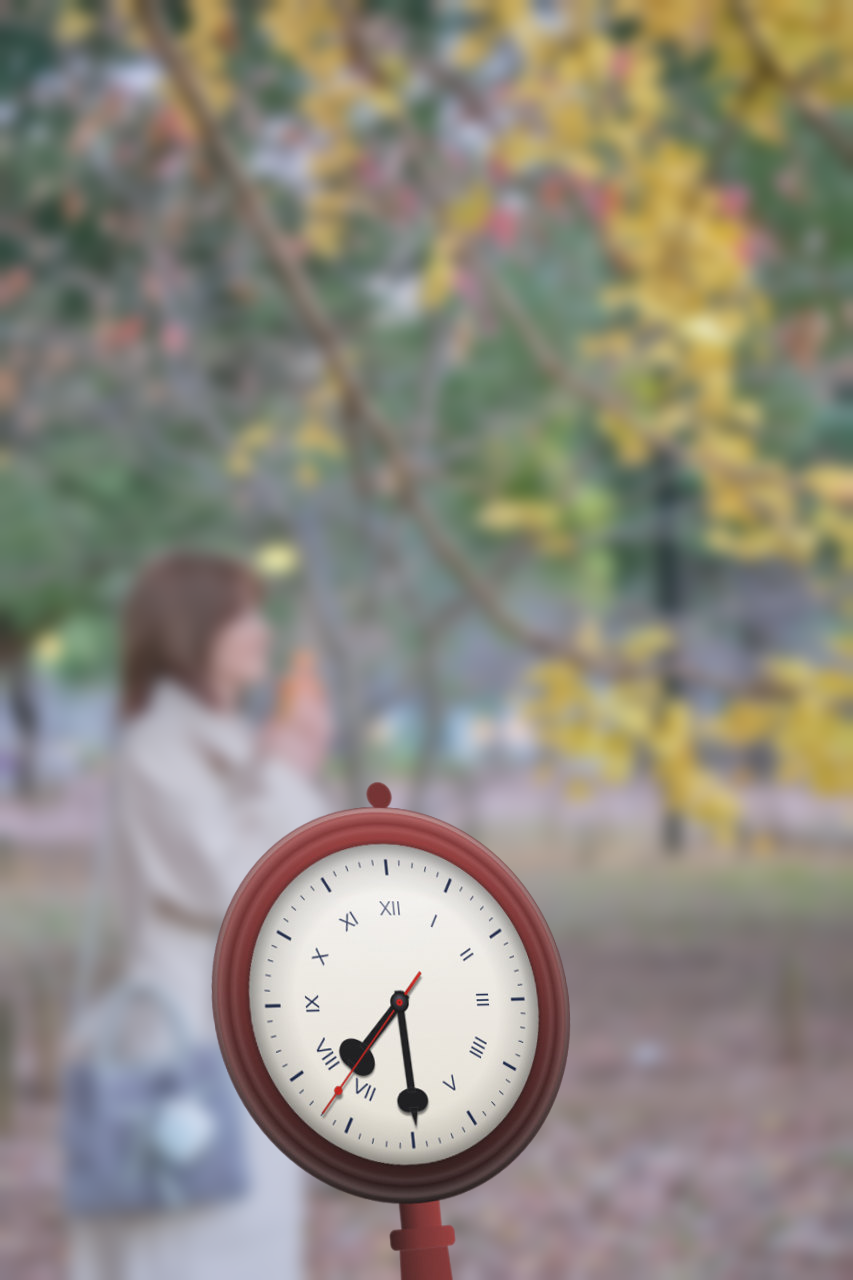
7:29:37
